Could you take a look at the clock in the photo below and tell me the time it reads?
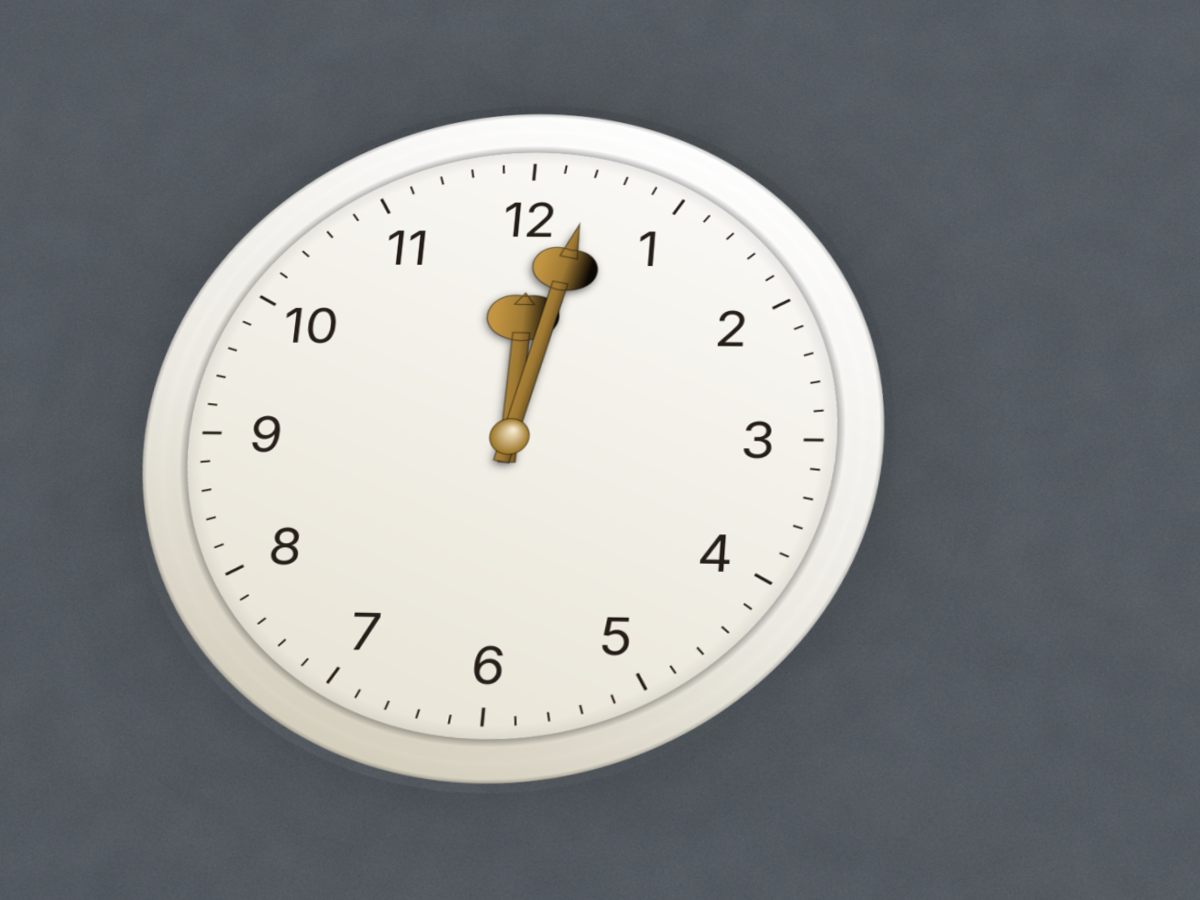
12:02
